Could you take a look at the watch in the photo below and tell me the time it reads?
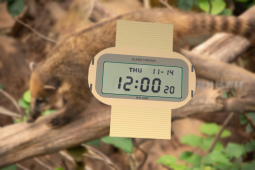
12:00:20
